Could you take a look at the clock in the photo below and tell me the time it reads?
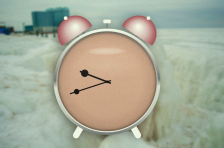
9:42
